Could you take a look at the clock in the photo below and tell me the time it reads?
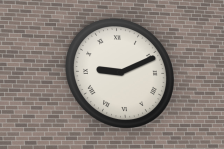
9:11
